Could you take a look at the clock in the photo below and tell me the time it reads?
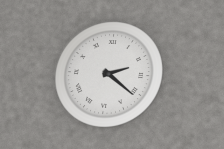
2:21
